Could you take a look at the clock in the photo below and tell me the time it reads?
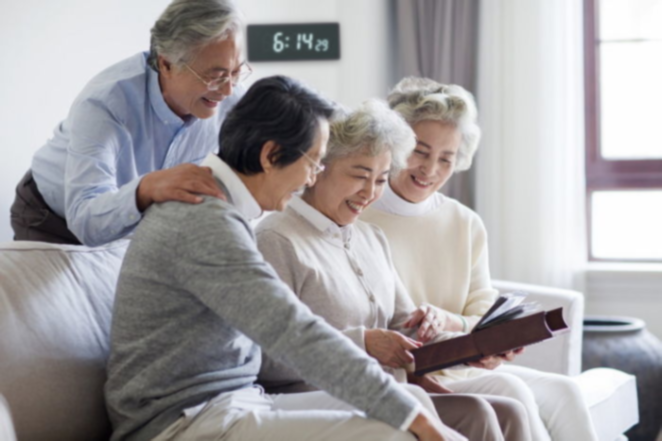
6:14
